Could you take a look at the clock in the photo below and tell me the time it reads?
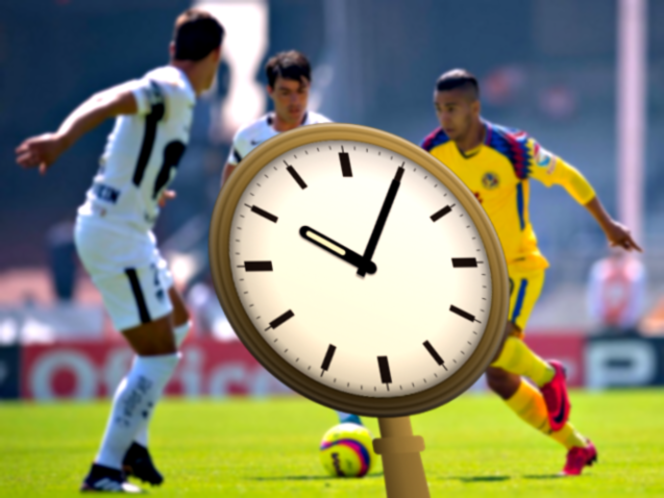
10:05
